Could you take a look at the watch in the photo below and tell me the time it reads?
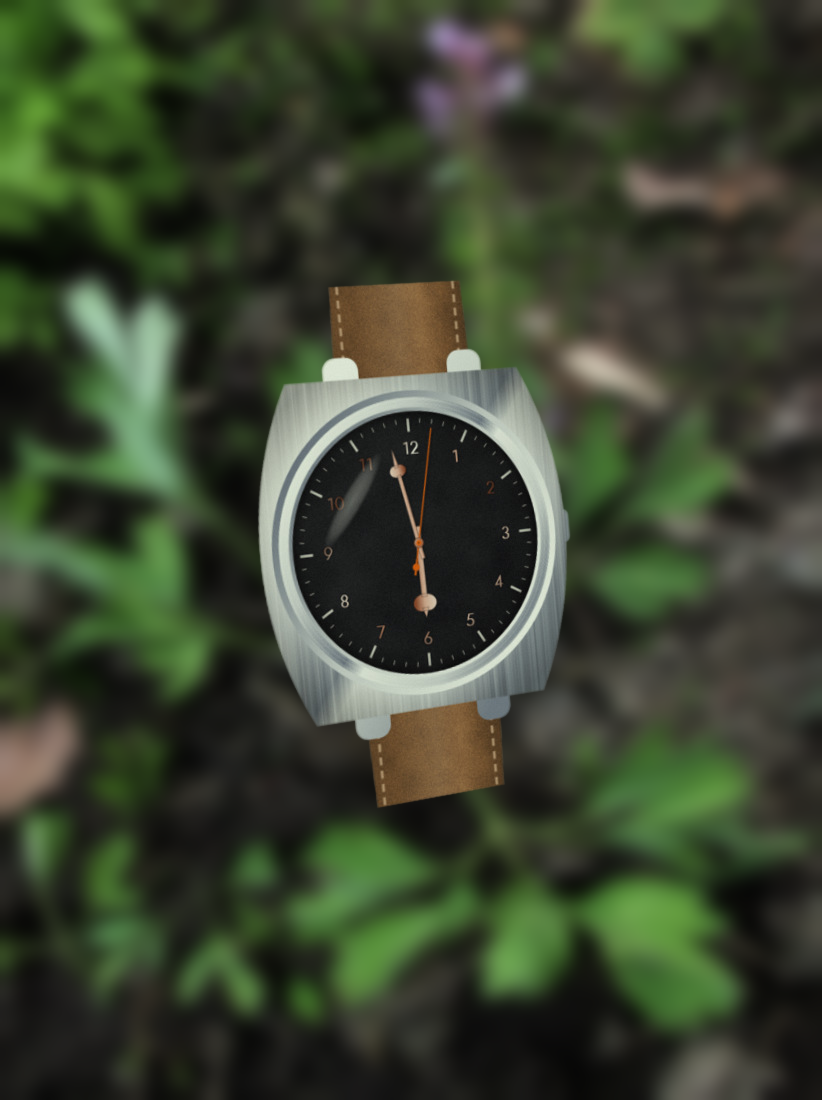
5:58:02
